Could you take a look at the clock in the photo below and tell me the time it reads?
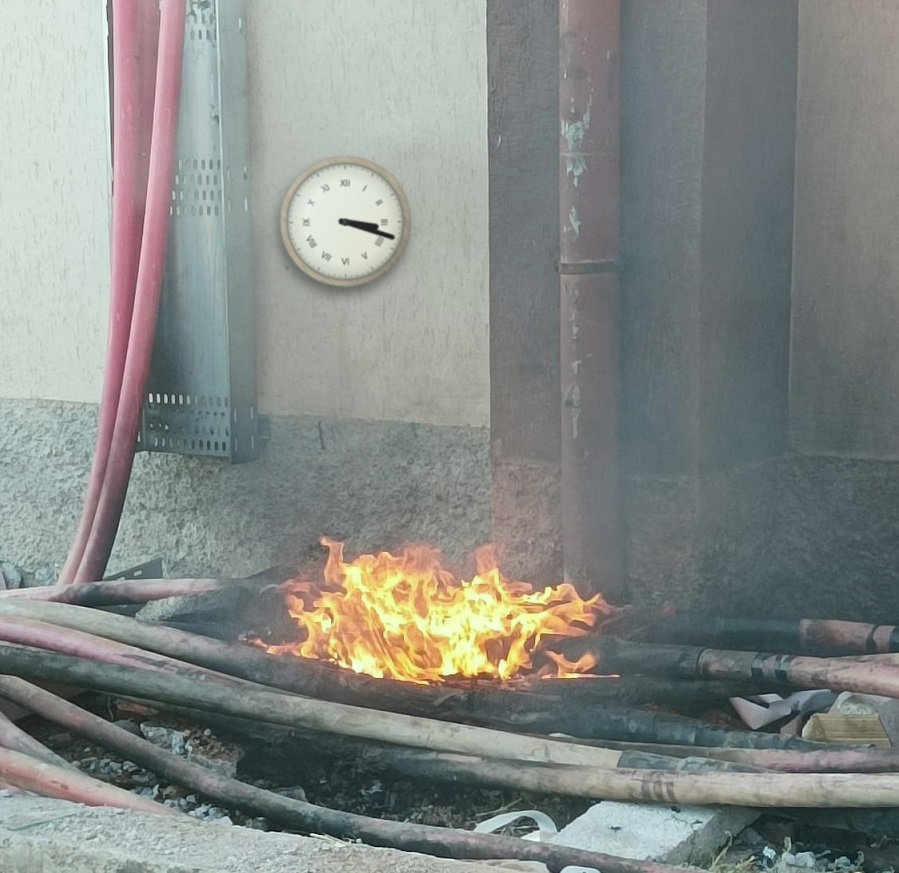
3:18
